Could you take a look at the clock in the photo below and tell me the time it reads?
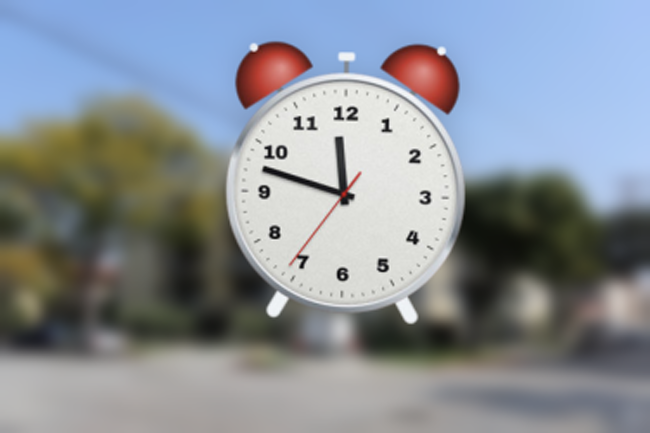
11:47:36
